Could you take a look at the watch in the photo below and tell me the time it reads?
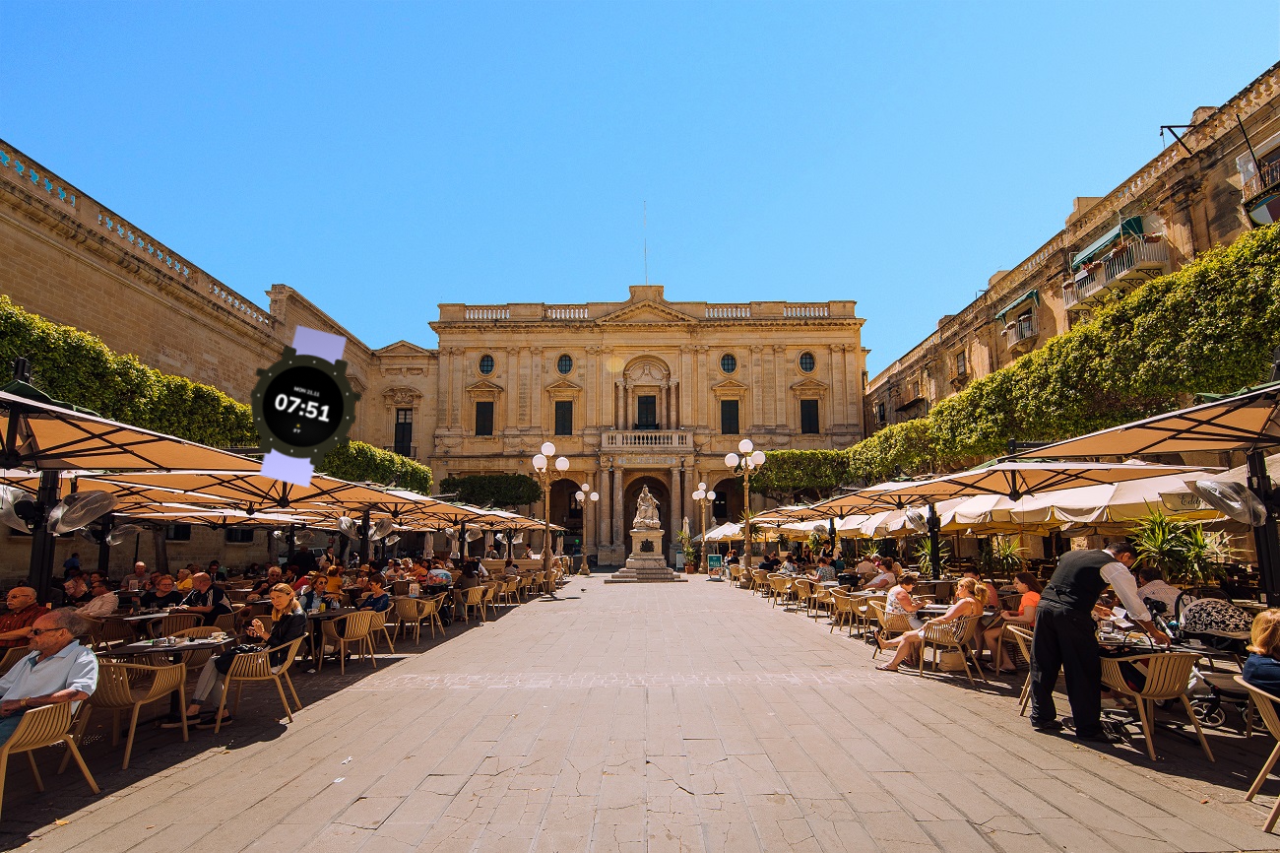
7:51
